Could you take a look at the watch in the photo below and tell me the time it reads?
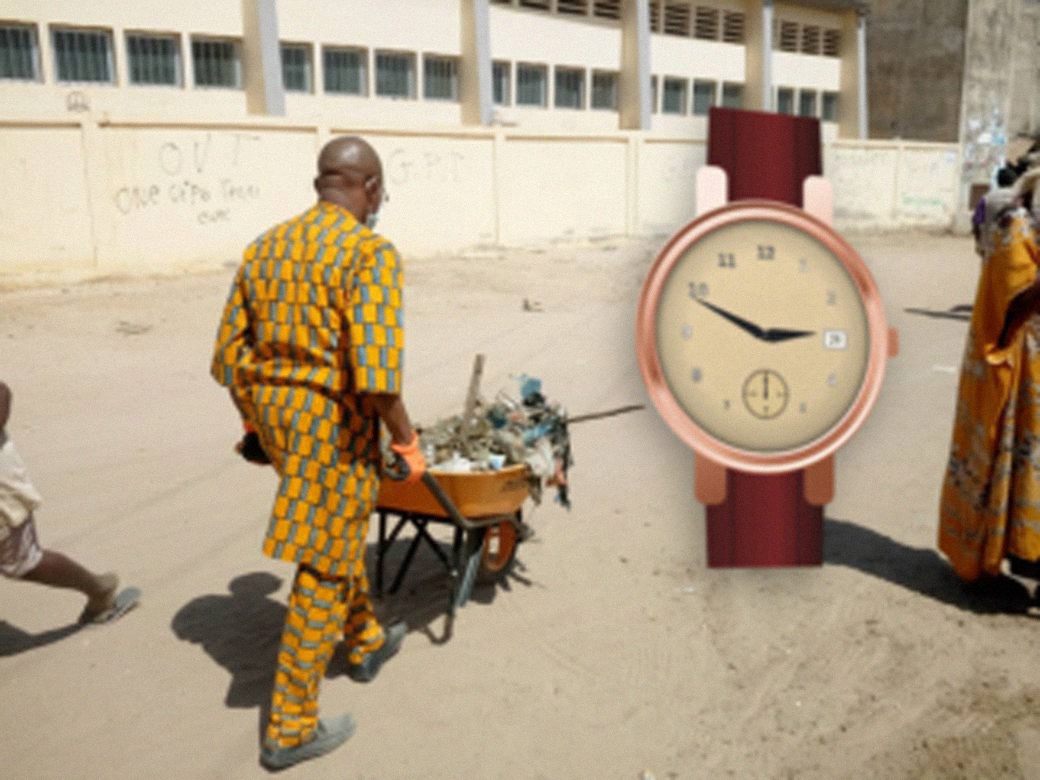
2:49
